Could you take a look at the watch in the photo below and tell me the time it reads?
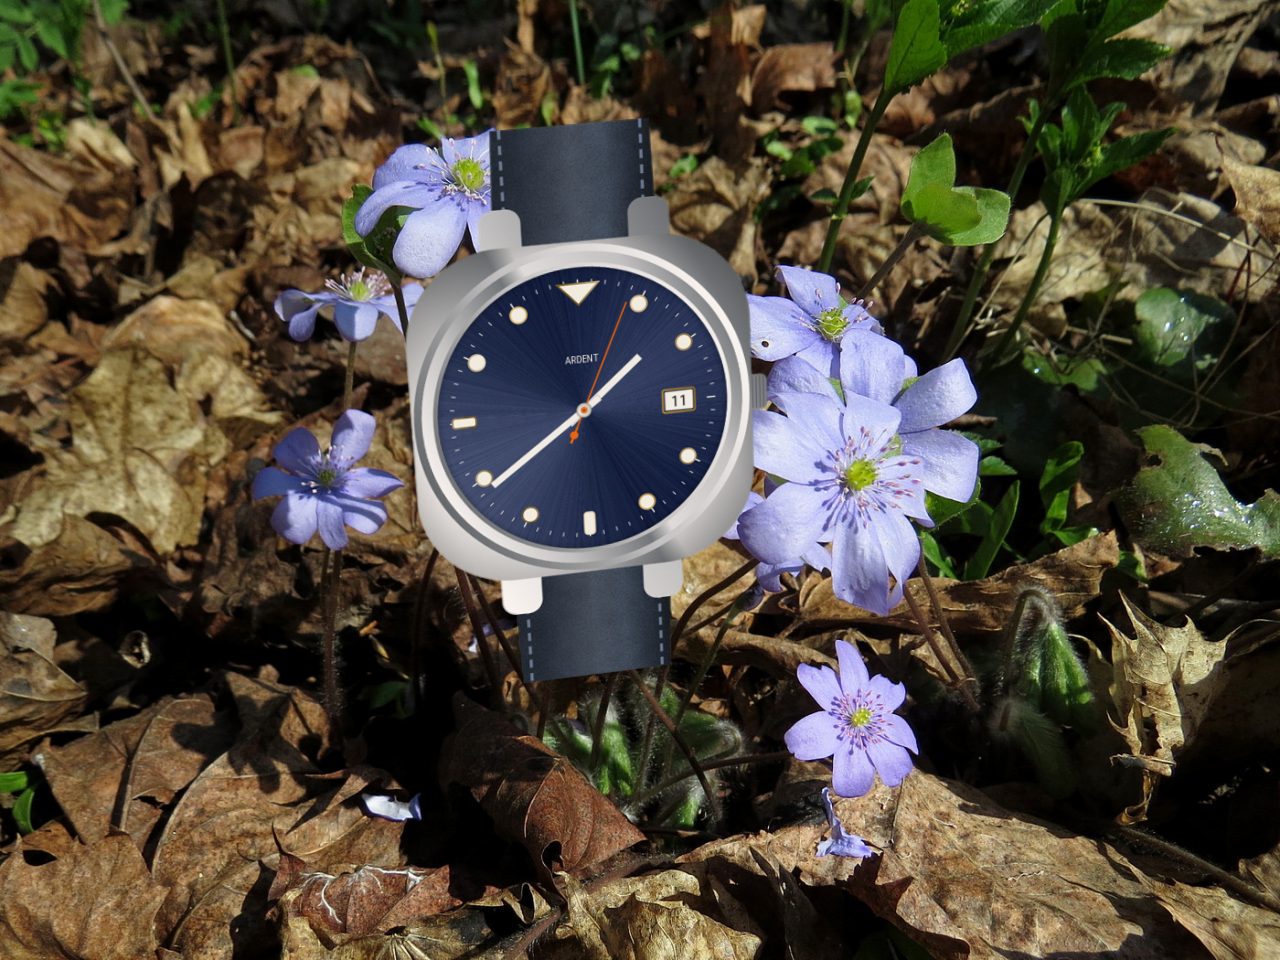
1:39:04
